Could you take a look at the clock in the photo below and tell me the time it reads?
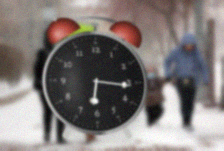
6:16
